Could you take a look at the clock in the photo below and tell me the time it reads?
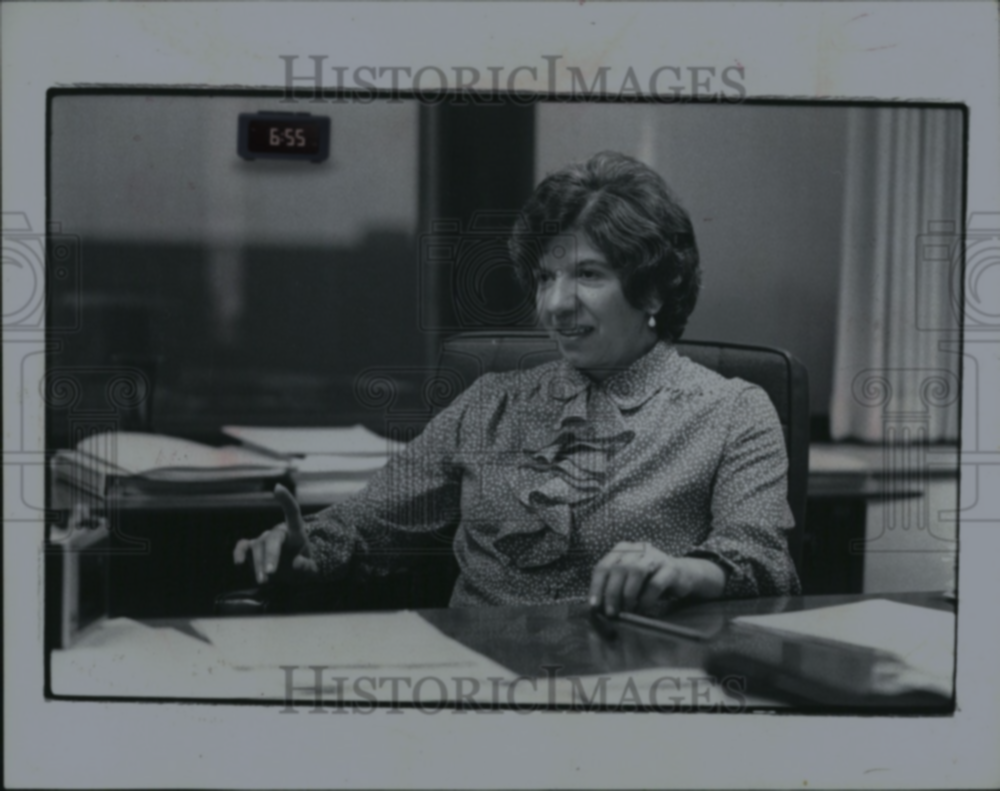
6:55
